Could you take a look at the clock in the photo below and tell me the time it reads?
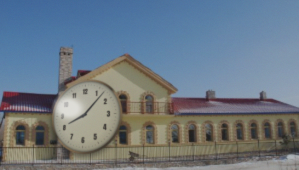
8:07
